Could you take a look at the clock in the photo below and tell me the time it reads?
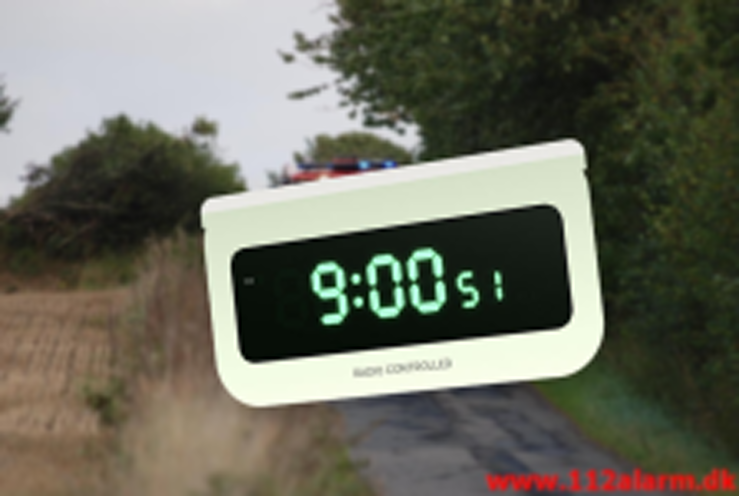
9:00:51
